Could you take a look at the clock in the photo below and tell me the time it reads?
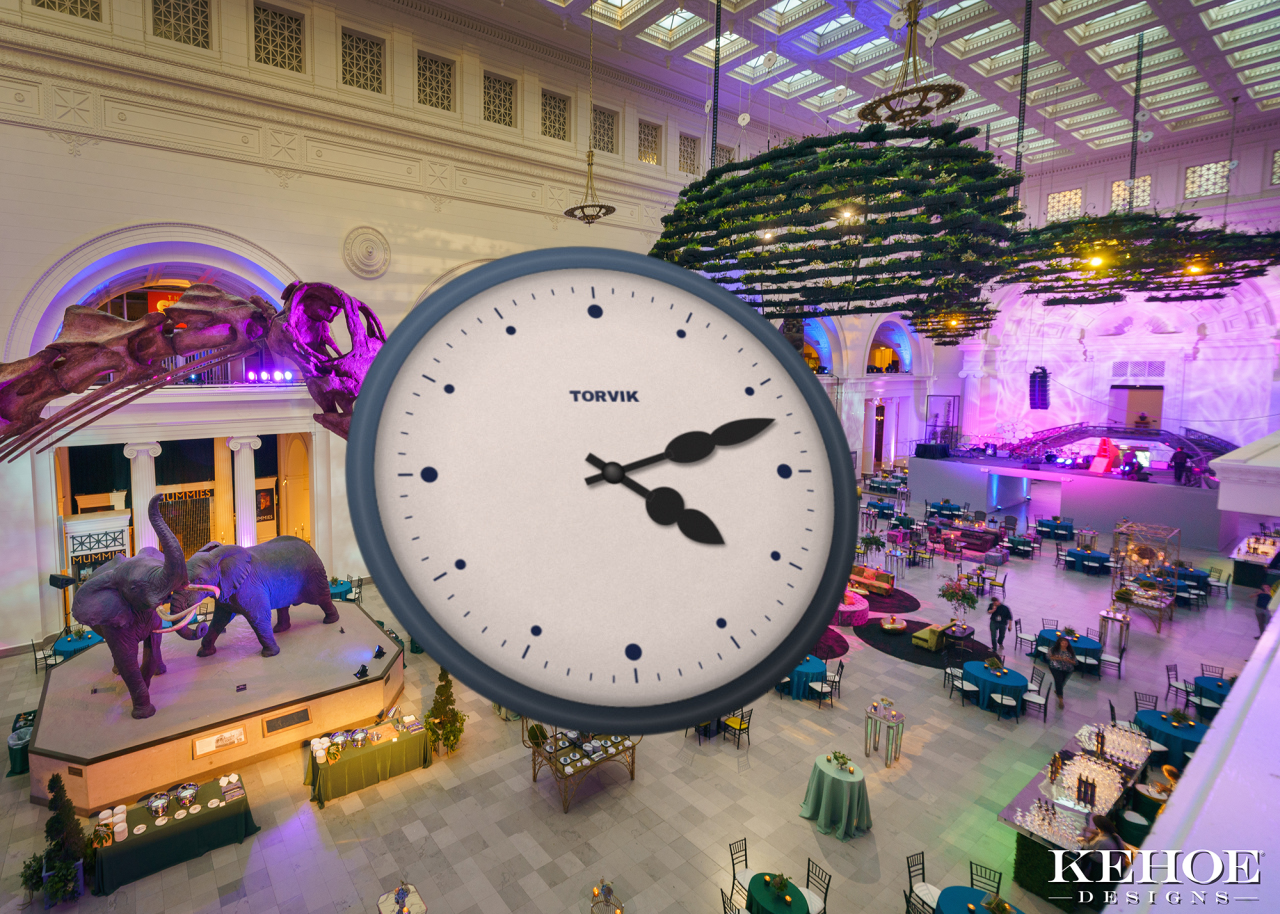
4:12
